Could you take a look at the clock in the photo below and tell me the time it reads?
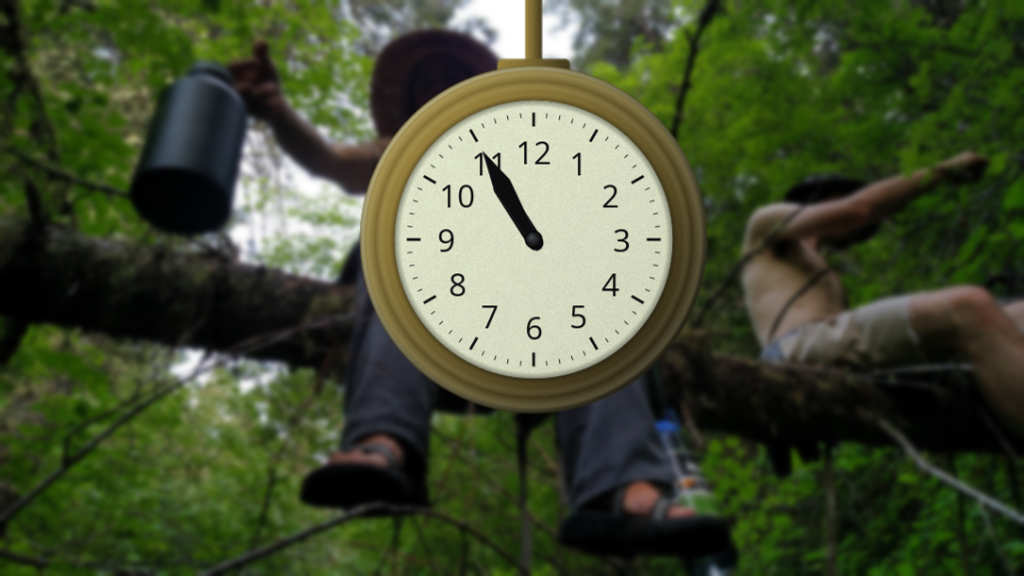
10:55
